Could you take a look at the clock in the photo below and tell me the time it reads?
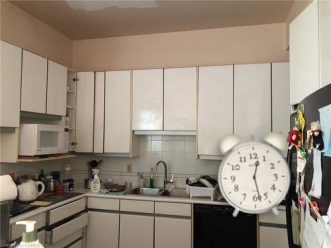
12:28
